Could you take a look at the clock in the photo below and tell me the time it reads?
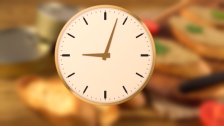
9:03
